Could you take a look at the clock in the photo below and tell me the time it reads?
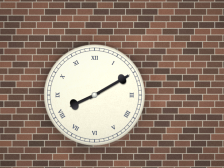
8:10
